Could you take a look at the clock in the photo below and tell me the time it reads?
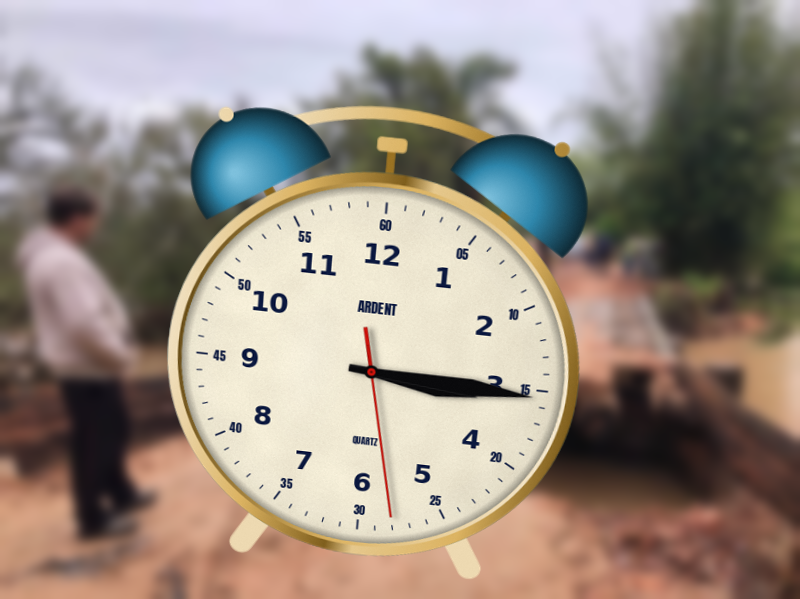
3:15:28
